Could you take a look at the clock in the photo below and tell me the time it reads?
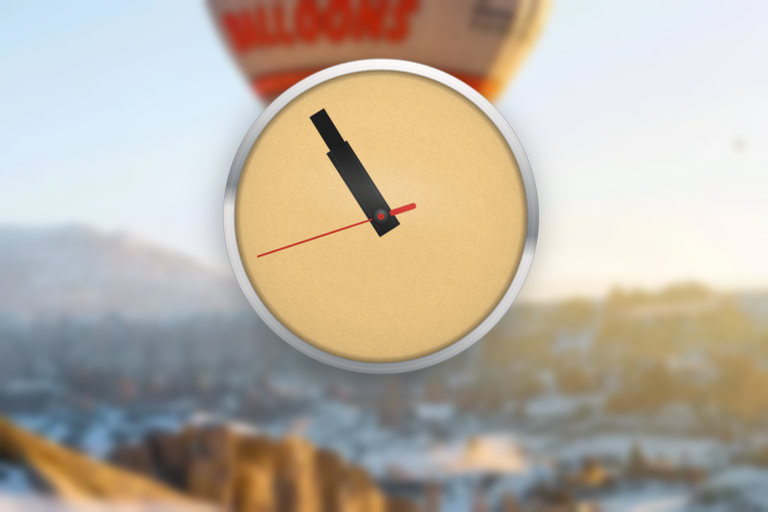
10:54:42
